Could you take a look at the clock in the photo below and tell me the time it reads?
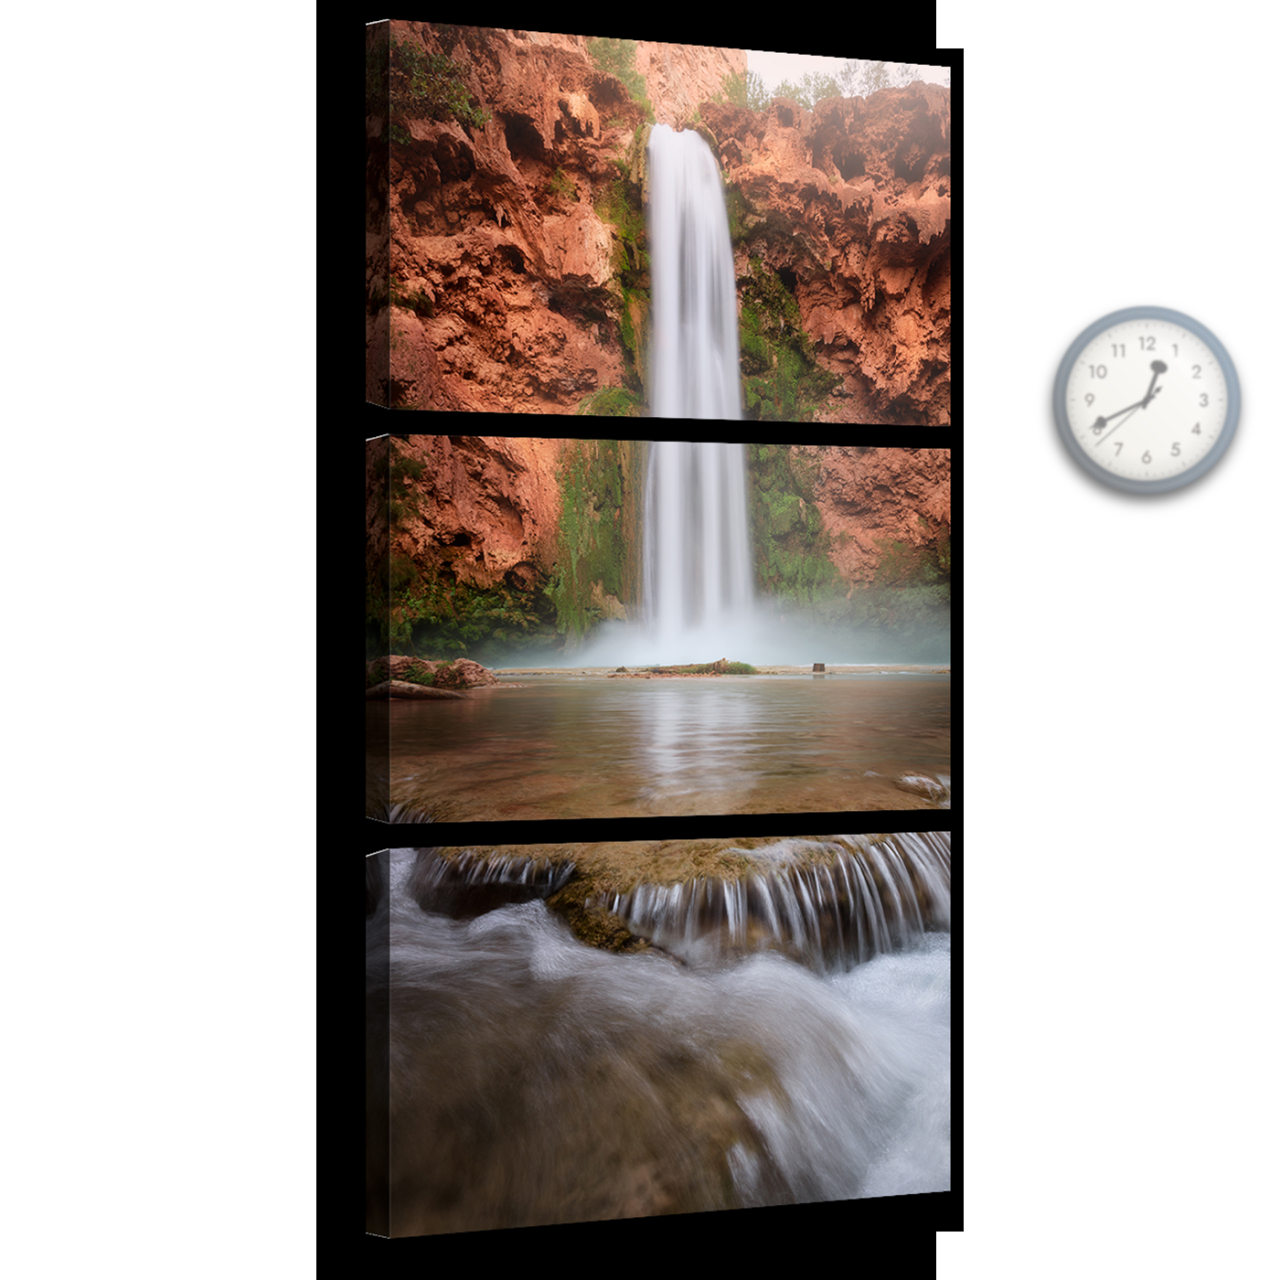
12:40:38
